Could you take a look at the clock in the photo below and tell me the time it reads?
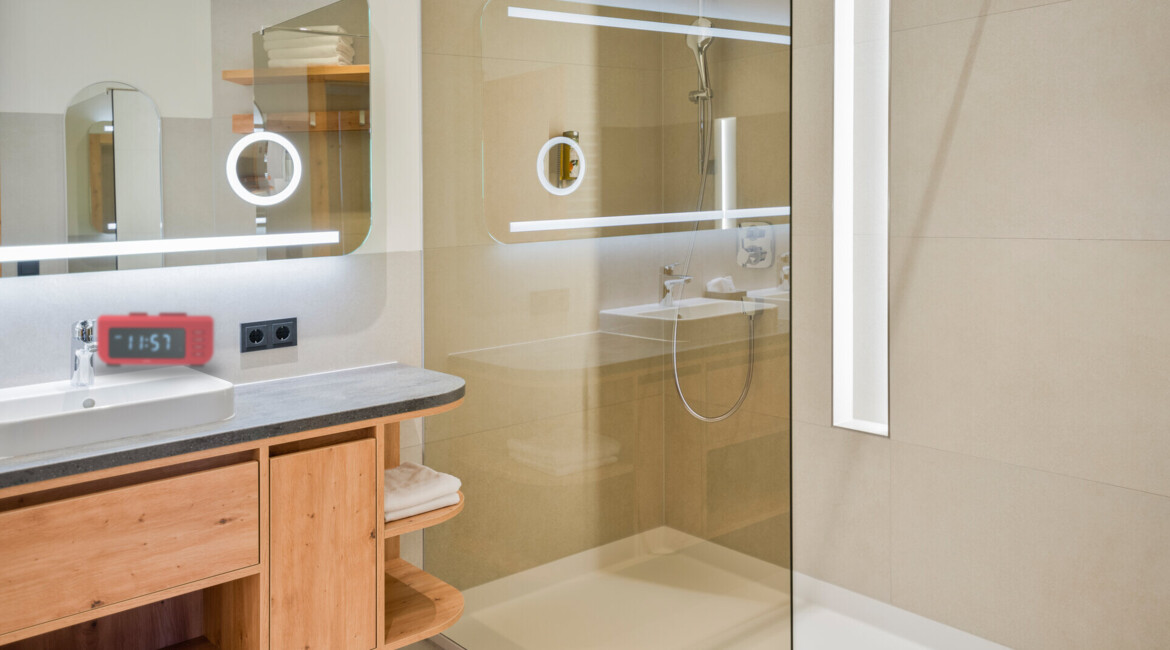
11:57
